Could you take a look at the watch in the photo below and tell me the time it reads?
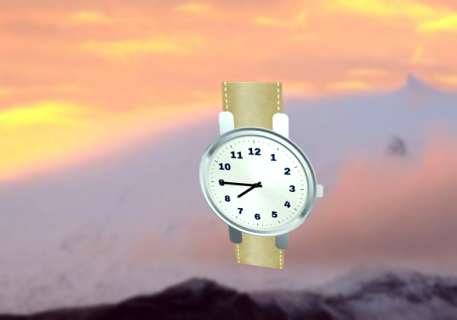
7:45
